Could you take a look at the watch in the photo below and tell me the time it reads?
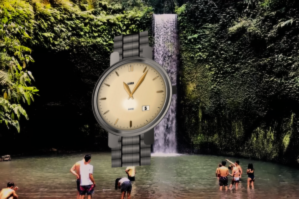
11:06
